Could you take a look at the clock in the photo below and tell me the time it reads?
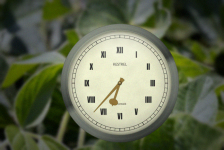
6:37
